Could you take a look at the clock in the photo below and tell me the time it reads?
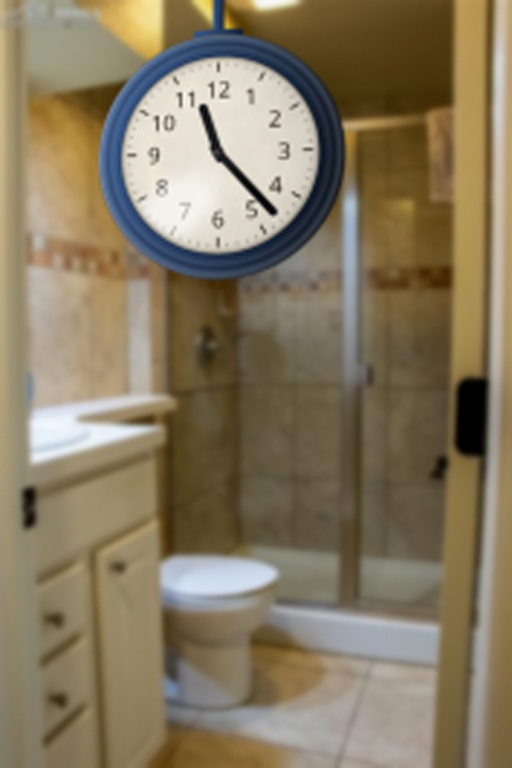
11:23
